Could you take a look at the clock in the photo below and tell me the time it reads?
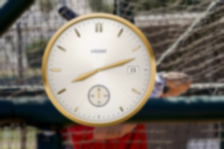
8:12
